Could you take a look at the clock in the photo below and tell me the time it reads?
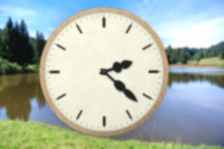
2:22
